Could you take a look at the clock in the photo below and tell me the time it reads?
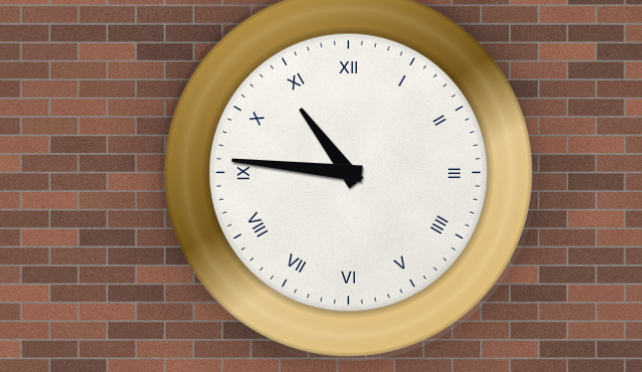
10:46
